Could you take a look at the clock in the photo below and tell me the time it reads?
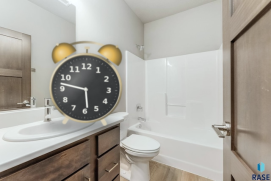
5:47
